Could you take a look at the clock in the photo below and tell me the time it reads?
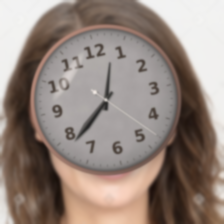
12:38:23
